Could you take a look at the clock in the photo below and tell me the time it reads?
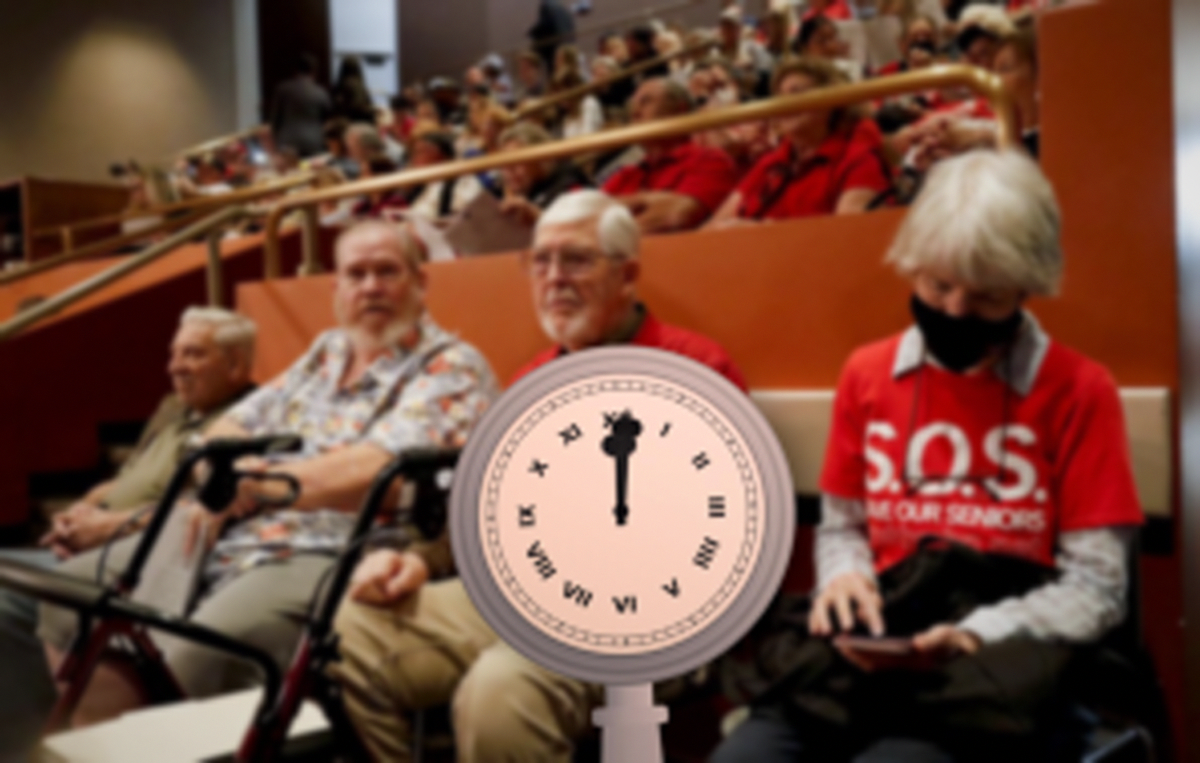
12:01
